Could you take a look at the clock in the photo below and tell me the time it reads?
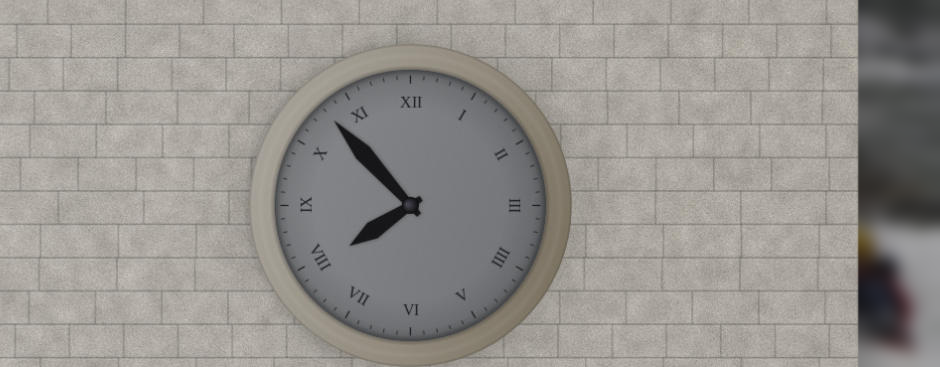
7:53
